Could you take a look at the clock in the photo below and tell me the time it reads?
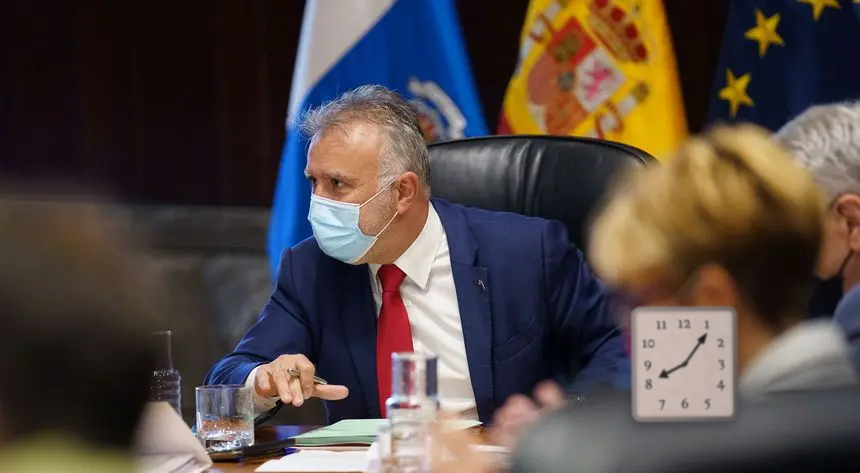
8:06
